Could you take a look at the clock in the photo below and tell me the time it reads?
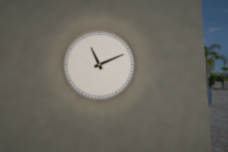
11:11
